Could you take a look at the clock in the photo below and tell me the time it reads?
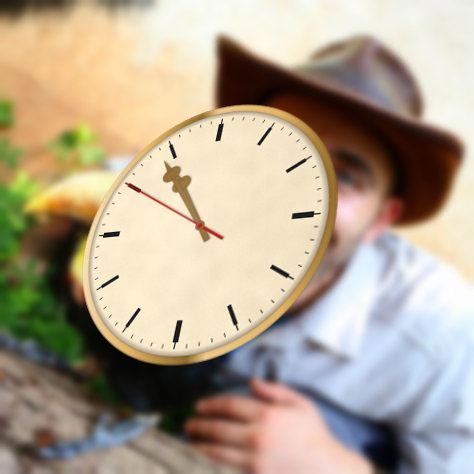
10:53:50
